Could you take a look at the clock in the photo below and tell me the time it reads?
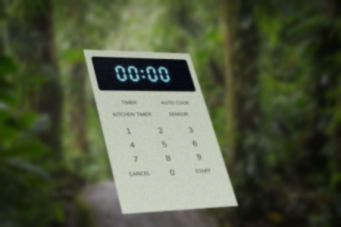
0:00
